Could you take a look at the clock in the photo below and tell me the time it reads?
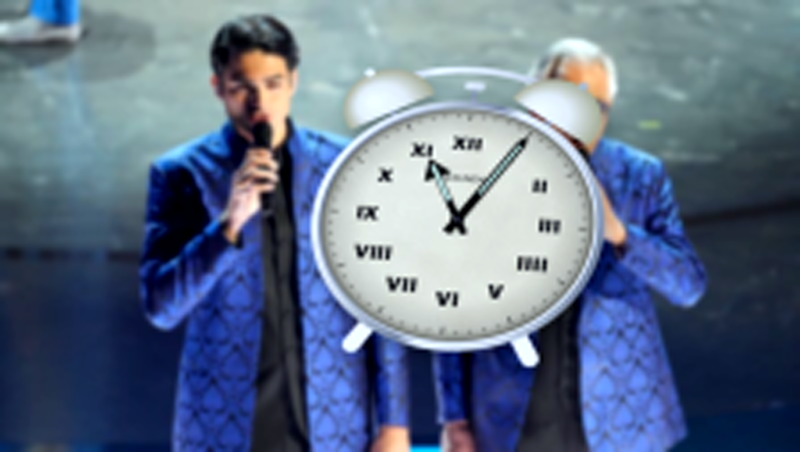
11:05
